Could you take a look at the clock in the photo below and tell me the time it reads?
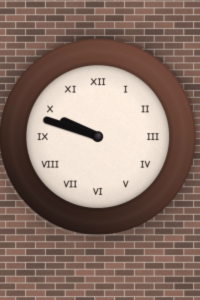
9:48
